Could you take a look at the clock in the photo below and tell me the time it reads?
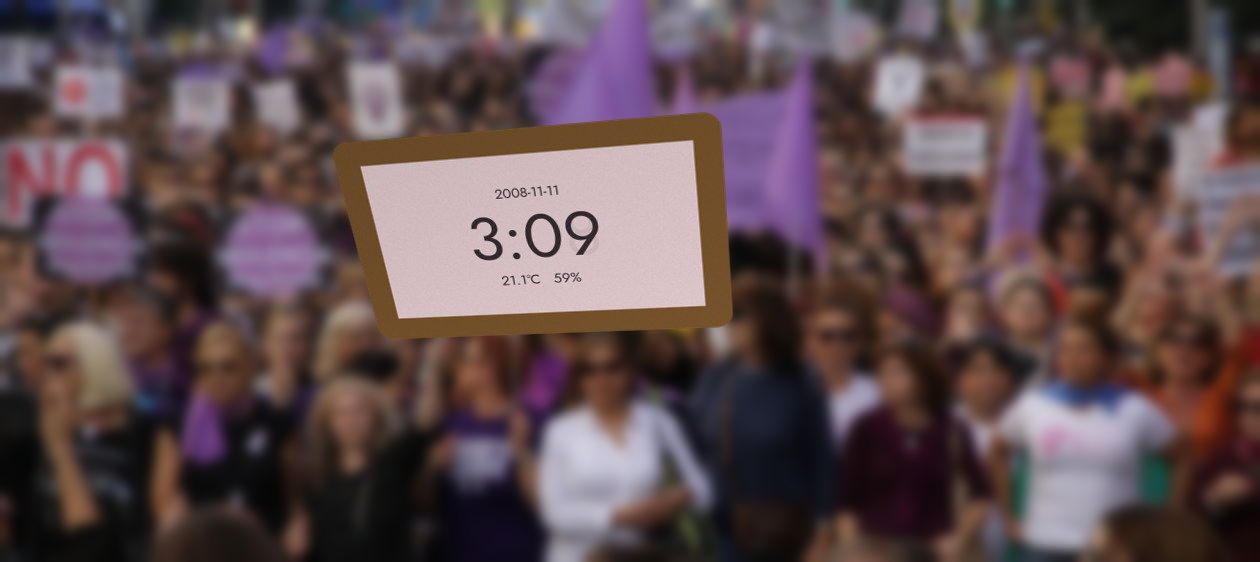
3:09
